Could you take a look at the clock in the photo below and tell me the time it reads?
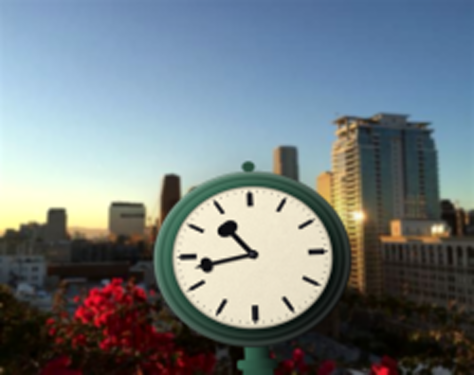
10:43
